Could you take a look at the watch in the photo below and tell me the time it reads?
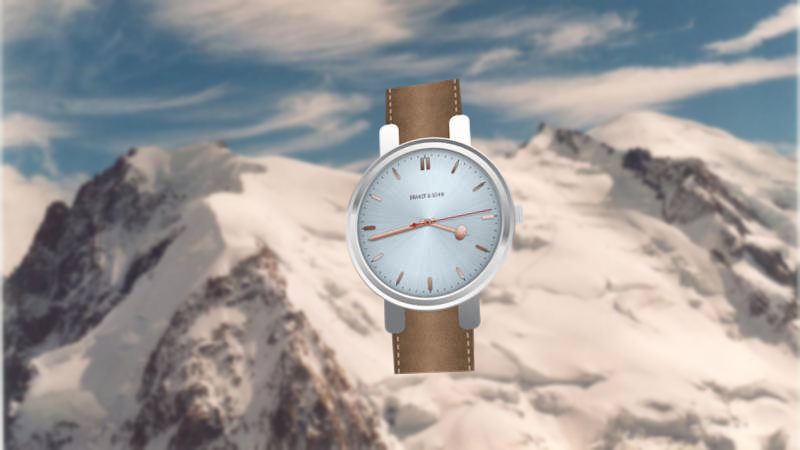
3:43:14
